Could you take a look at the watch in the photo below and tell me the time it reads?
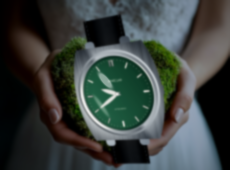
9:40
